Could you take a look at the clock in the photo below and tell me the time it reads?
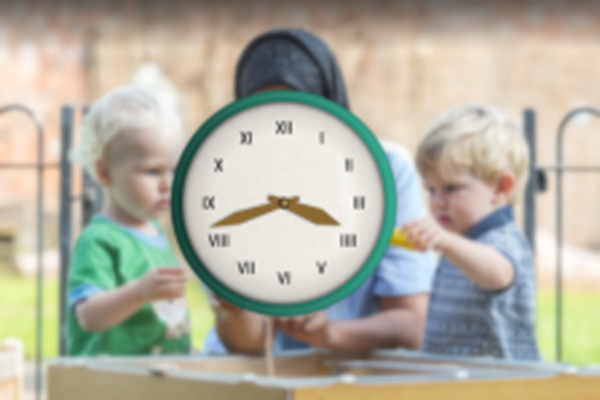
3:42
